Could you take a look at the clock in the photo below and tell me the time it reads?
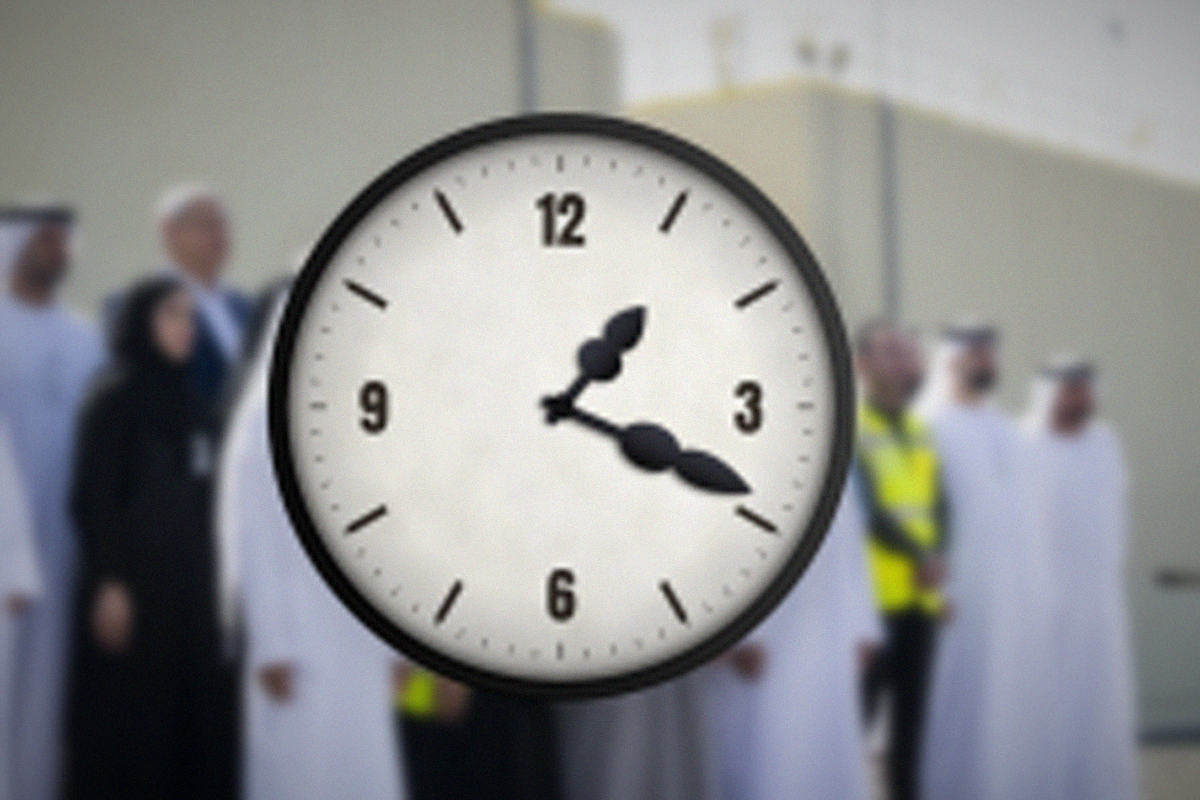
1:19
